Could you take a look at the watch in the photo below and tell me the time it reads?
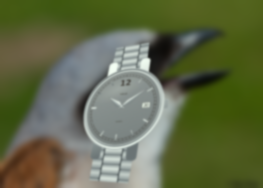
10:09
